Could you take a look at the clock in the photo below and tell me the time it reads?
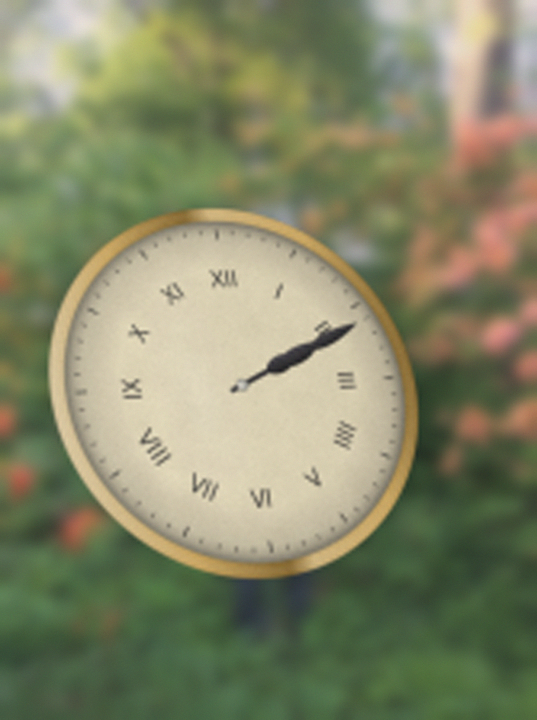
2:11
